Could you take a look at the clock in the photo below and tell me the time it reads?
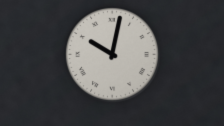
10:02
